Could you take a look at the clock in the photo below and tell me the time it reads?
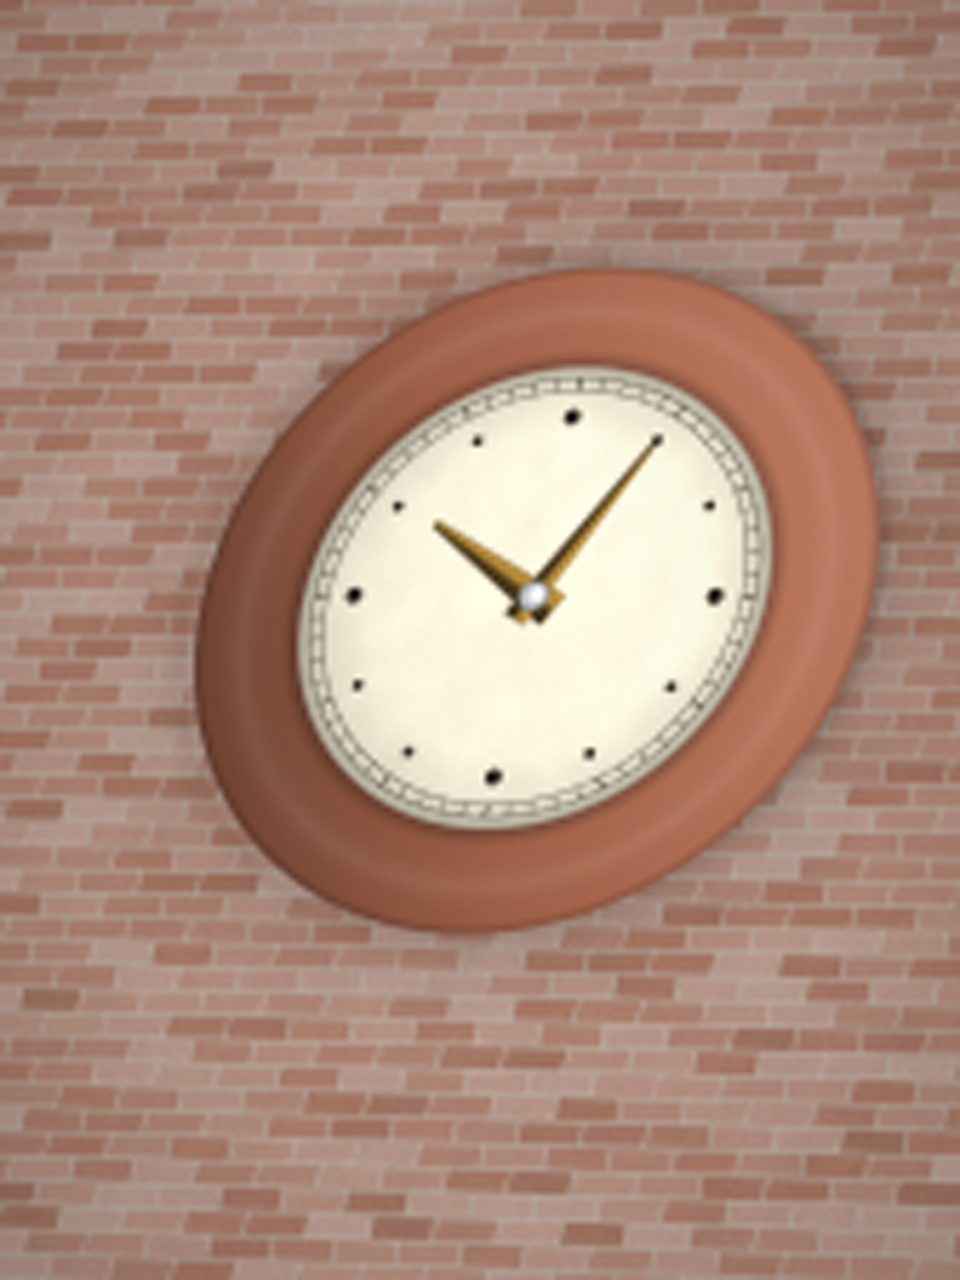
10:05
